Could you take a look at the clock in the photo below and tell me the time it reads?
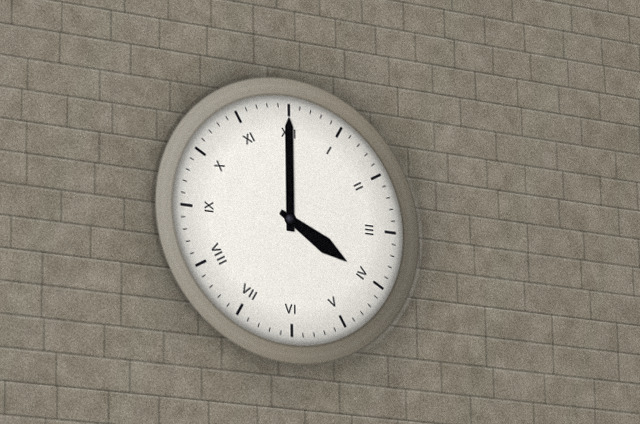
4:00
